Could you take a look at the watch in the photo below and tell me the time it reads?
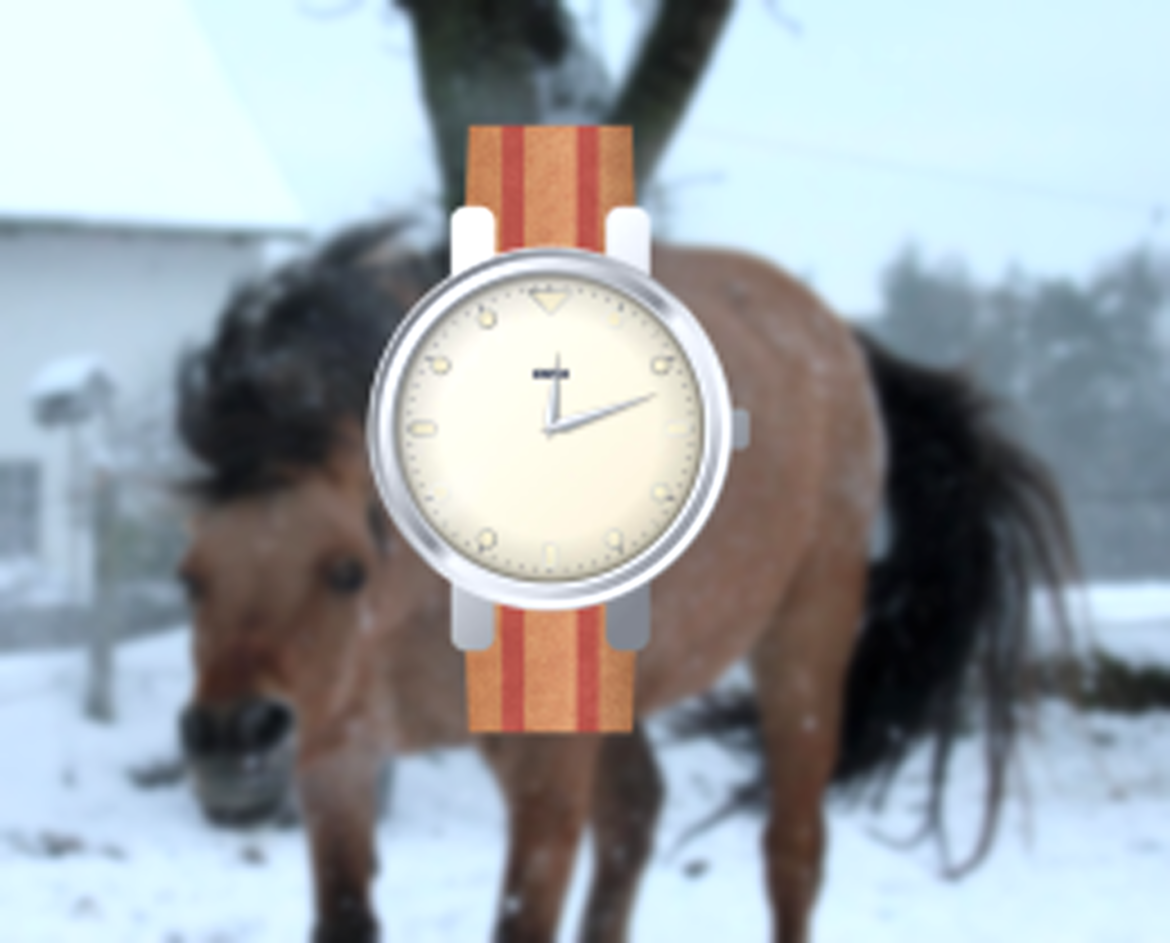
12:12
